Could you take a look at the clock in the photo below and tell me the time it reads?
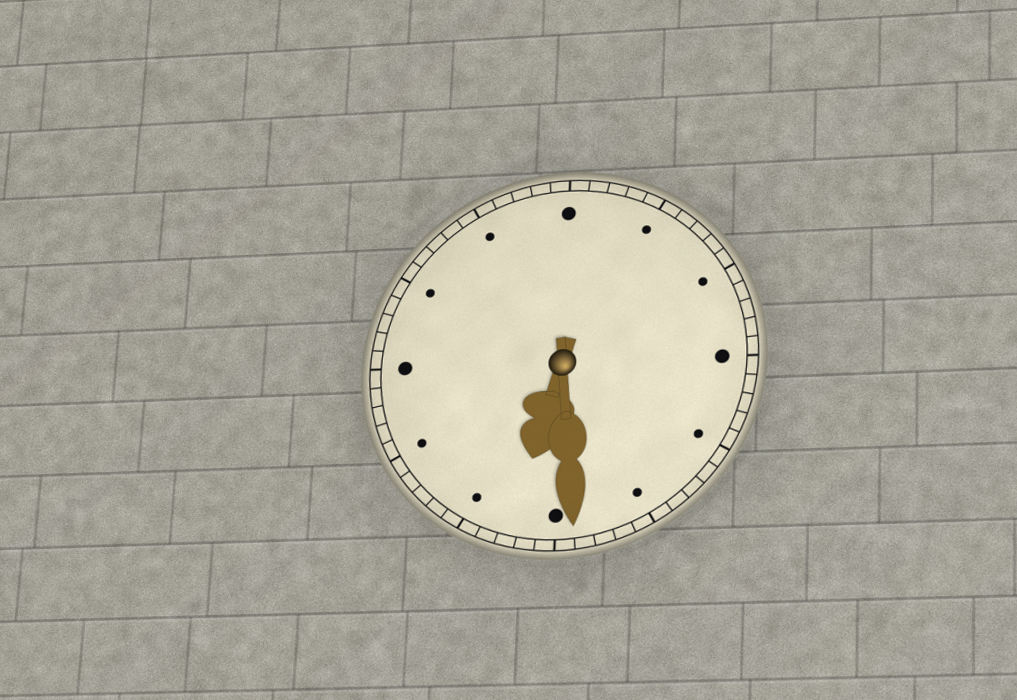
6:29
